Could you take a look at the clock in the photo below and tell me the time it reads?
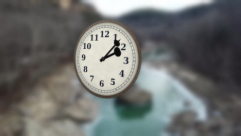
2:07
